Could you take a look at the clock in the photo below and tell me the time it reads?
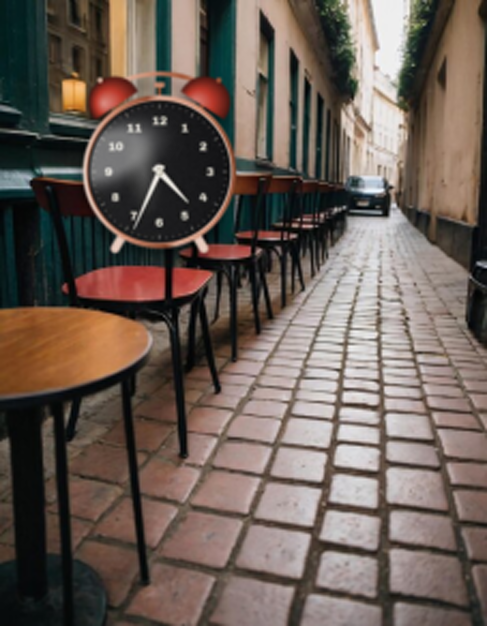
4:34
